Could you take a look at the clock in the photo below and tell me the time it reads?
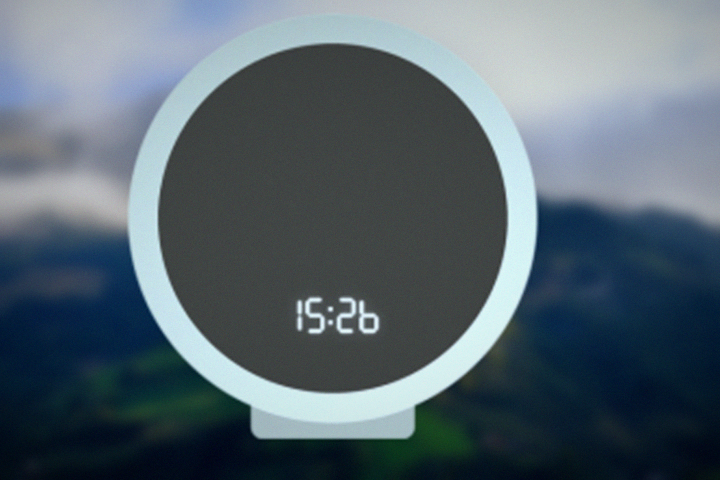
15:26
